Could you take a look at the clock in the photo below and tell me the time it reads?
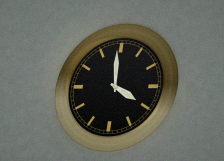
3:59
